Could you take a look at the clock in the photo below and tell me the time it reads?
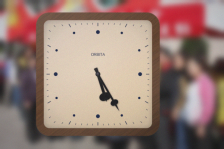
5:25
